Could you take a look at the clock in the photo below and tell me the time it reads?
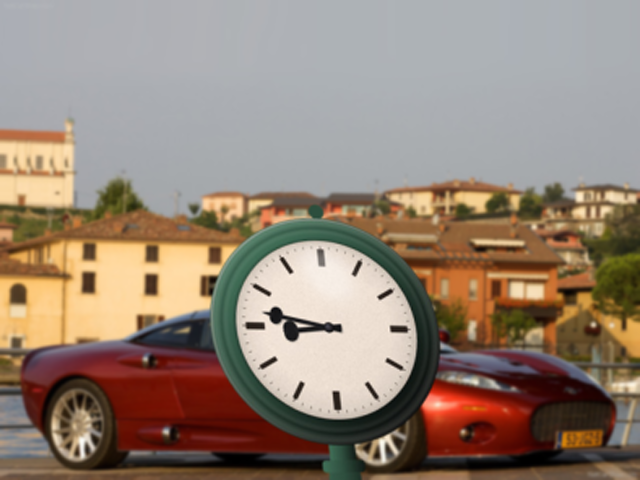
8:47
